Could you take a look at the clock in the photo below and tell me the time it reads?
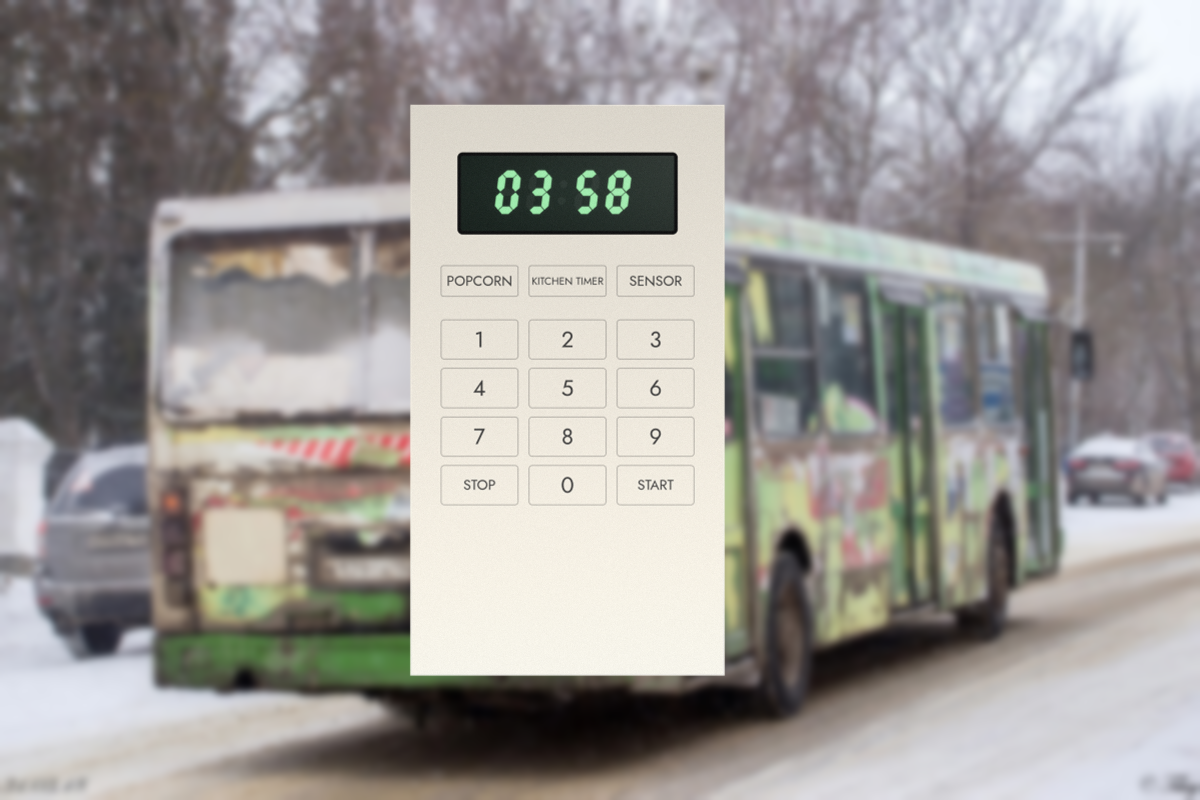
3:58
